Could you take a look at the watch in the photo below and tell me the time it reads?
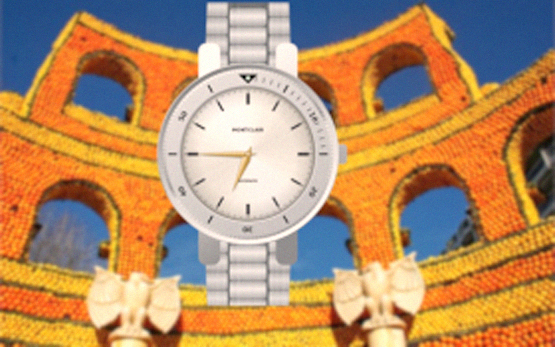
6:45
